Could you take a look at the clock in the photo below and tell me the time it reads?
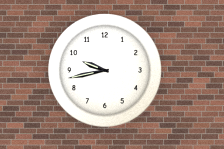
9:43
